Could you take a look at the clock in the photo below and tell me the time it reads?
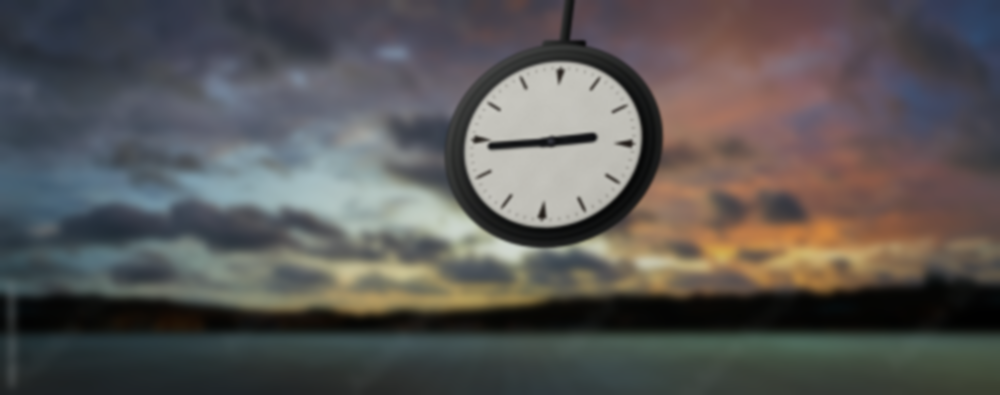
2:44
